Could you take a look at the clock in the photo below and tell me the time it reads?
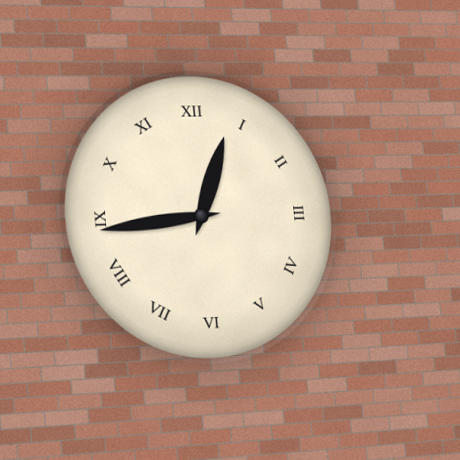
12:44
